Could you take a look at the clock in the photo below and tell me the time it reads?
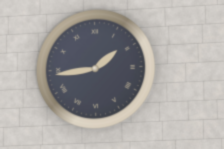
1:44
